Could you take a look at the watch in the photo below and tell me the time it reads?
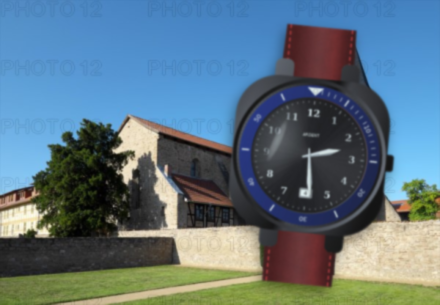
2:29
